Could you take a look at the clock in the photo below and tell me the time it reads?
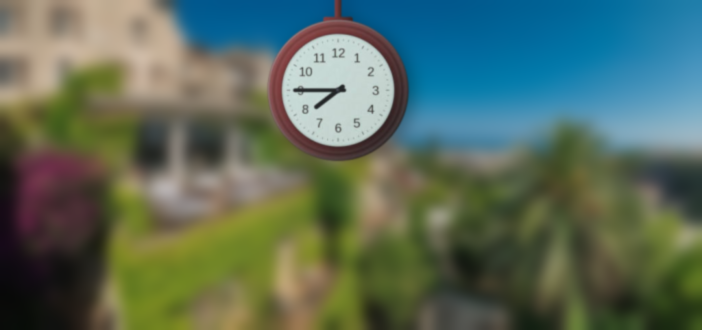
7:45
